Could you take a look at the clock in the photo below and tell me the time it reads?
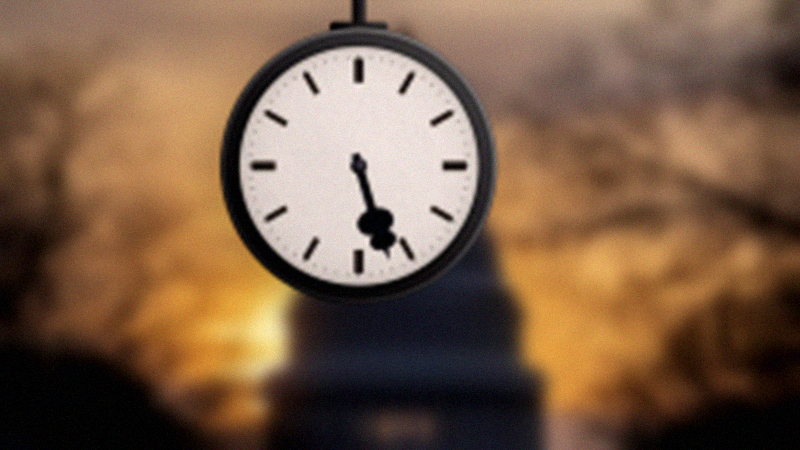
5:27
